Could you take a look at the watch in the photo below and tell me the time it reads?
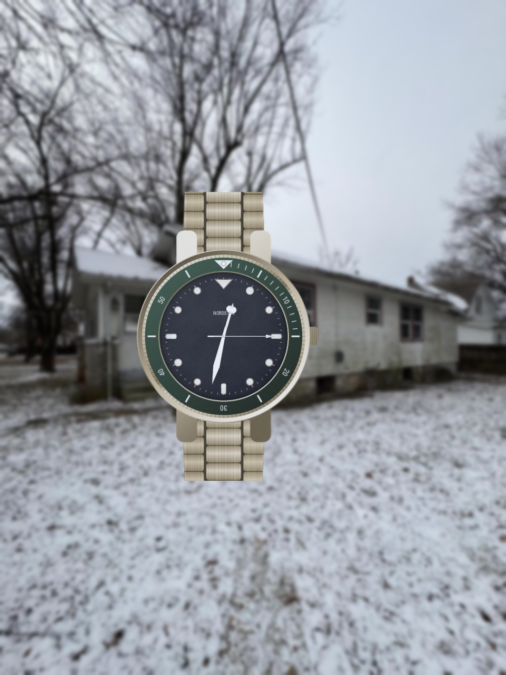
12:32:15
